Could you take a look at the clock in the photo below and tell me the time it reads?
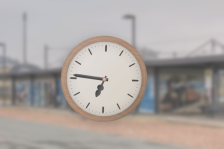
6:46
